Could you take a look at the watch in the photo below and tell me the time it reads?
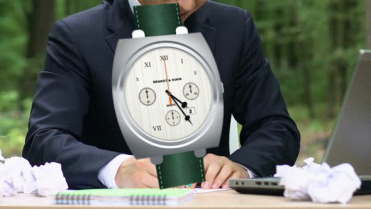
4:25
